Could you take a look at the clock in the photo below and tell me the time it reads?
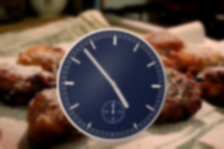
4:53
